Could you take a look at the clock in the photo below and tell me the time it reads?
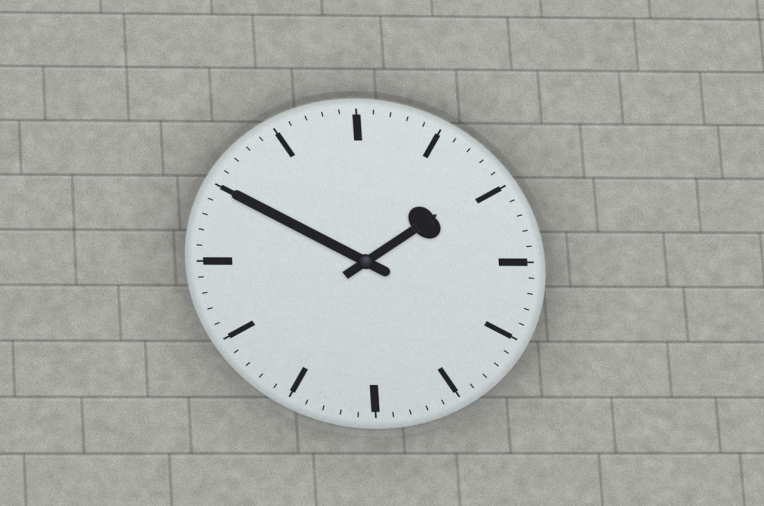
1:50
